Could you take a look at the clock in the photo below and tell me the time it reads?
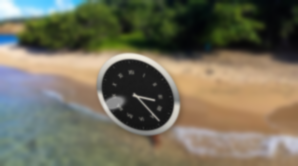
3:24
